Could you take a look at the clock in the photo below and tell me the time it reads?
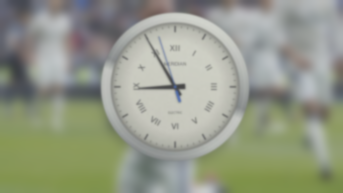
8:54:57
